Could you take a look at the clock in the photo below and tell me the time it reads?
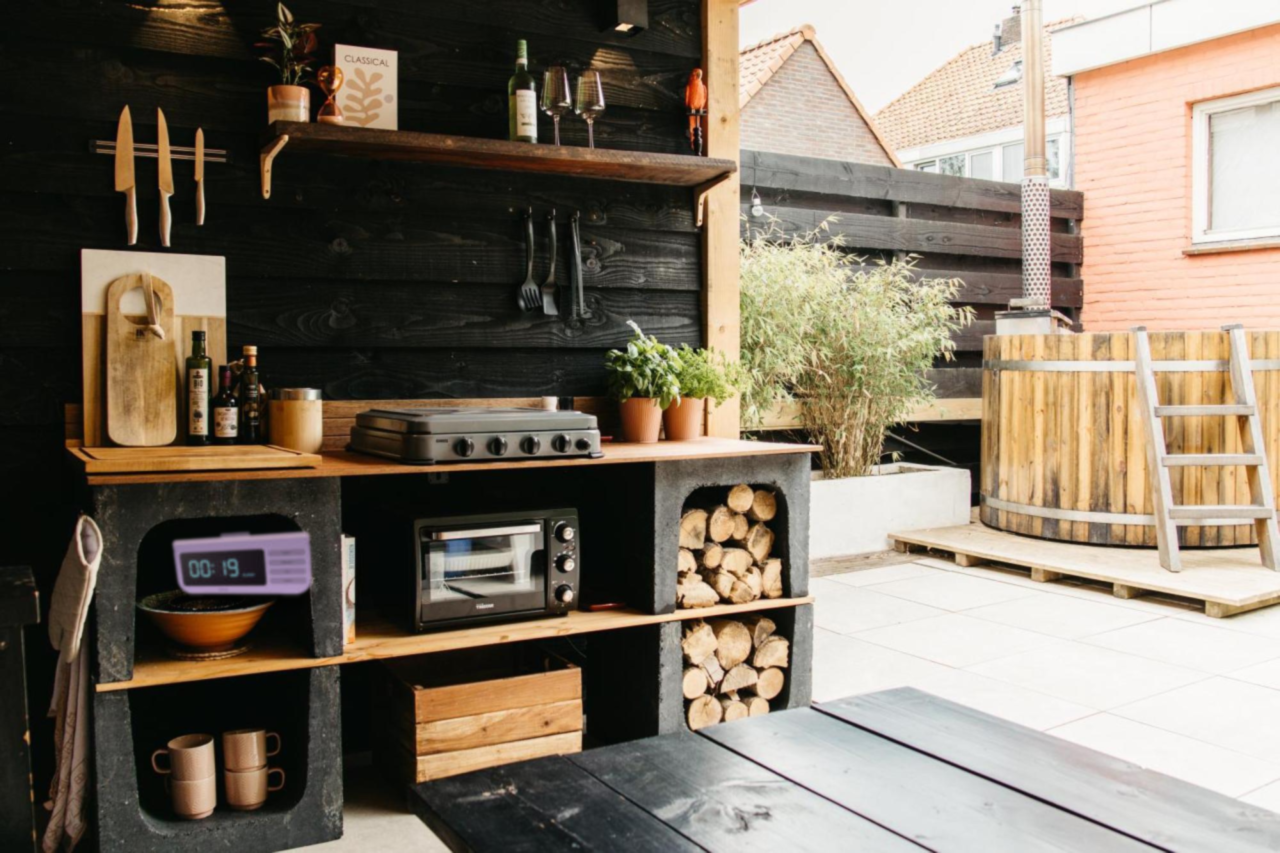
0:19
